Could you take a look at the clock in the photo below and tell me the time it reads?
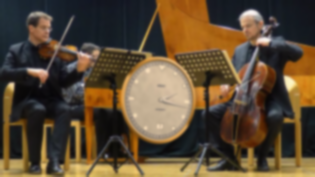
2:17
